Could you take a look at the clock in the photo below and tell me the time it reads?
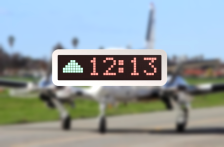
12:13
